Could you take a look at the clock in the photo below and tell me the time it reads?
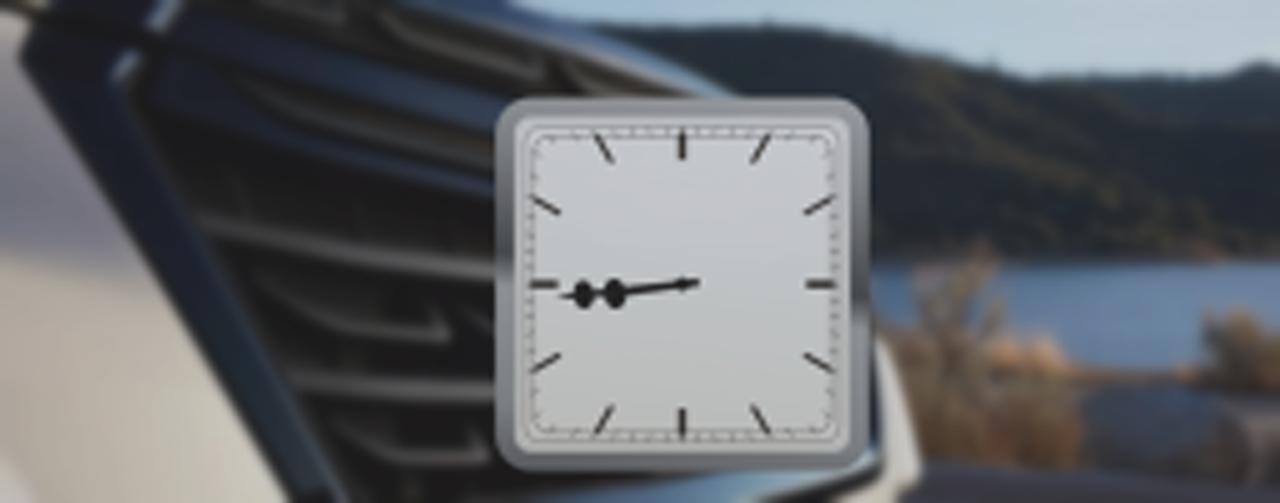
8:44
